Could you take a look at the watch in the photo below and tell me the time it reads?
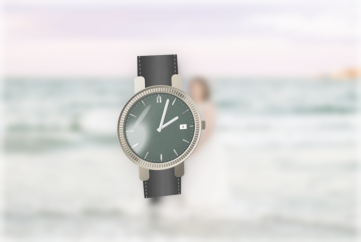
2:03
